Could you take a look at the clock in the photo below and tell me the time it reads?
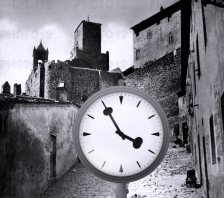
3:55
